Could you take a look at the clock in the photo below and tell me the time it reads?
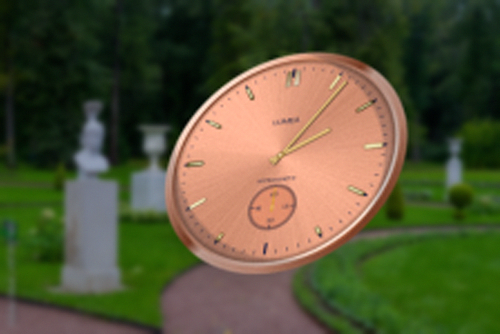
2:06
